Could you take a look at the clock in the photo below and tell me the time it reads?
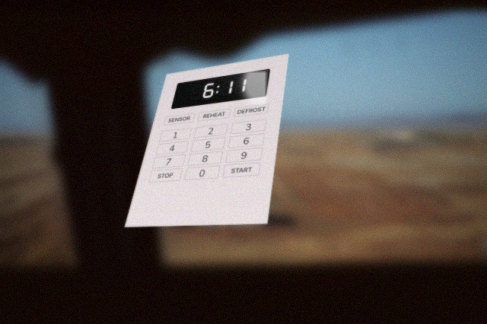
6:11
